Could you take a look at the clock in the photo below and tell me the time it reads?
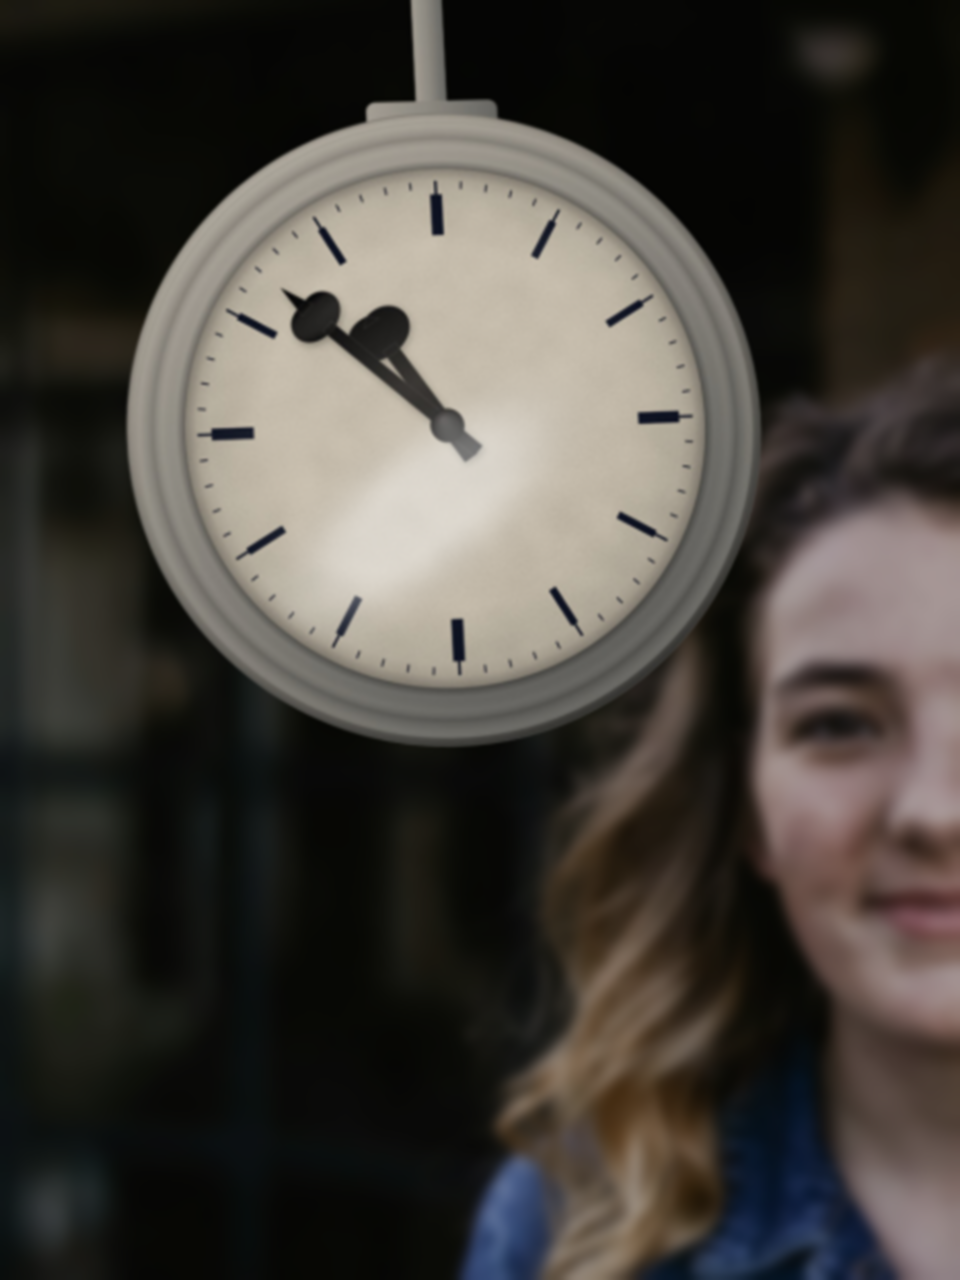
10:52
